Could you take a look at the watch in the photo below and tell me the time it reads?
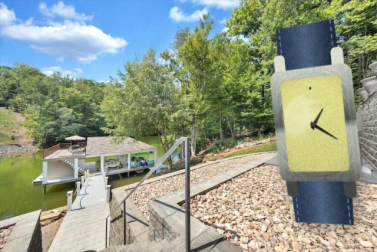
1:20
